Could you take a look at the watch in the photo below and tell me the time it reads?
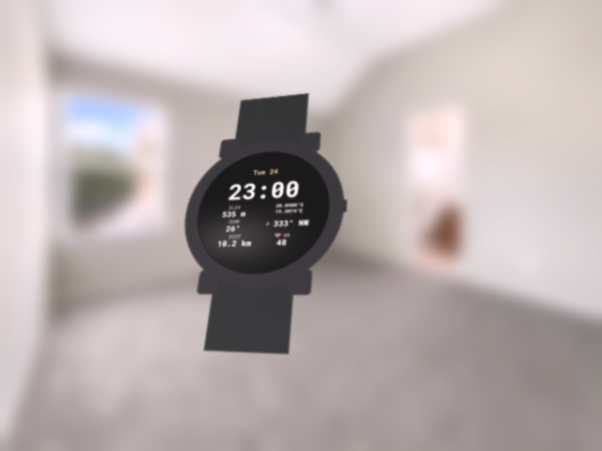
23:00
